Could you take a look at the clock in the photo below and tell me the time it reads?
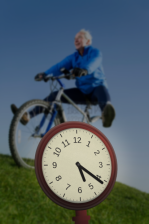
5:21
